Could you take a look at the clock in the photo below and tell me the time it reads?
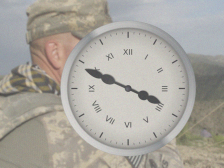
3:49
